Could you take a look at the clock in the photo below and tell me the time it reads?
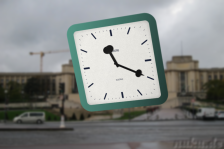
11:20
